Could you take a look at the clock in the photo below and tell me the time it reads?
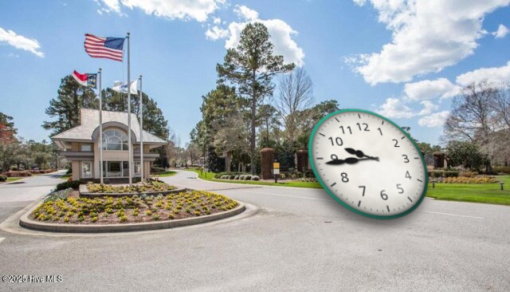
9:44
